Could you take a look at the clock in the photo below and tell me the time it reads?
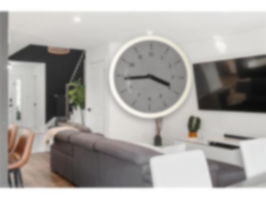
3:44
